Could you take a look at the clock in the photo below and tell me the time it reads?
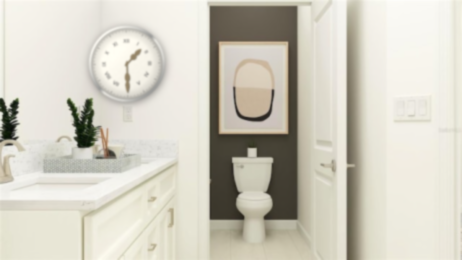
1:30
